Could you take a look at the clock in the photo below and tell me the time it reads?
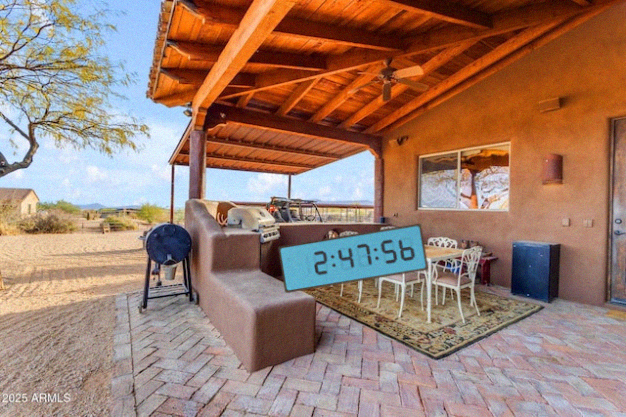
2:47:56
